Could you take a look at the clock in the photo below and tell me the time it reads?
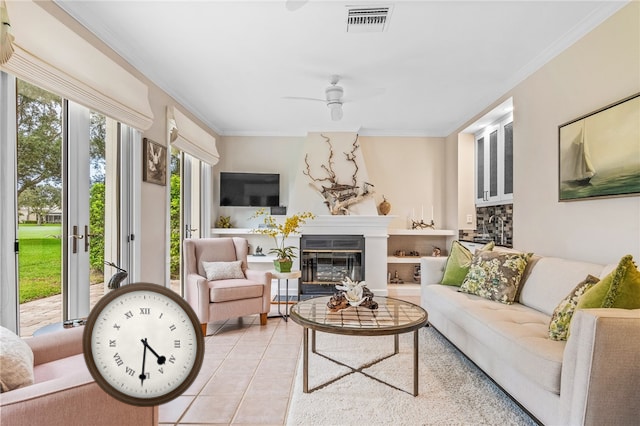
4:31
